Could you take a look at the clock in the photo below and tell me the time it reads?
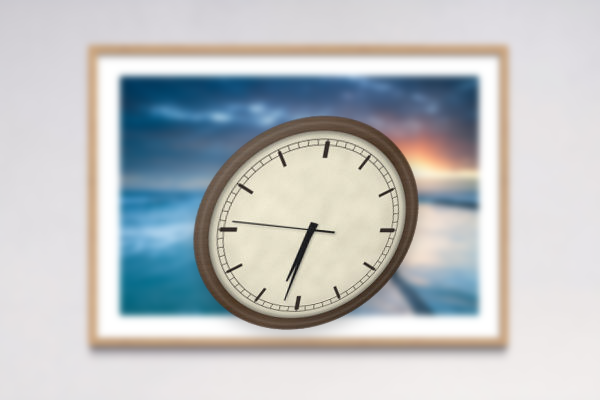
6:31:46
